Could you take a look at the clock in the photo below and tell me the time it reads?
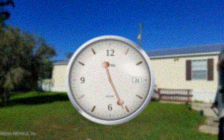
11:26
